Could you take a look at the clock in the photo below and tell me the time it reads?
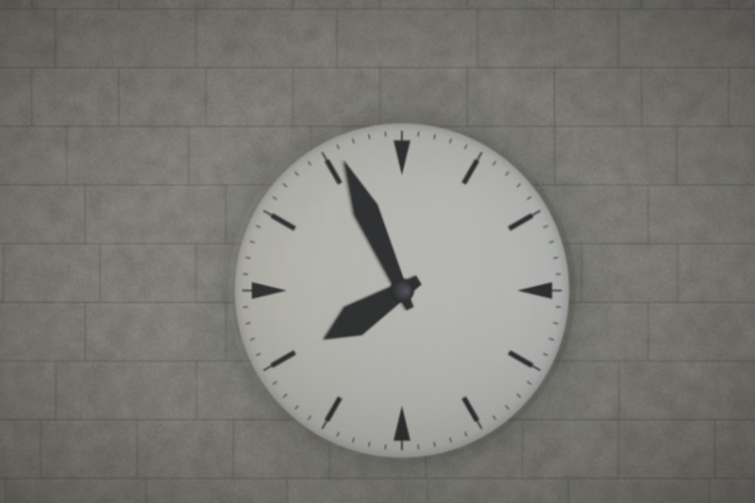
7:56
